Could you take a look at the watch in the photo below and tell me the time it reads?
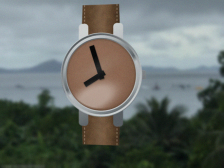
7:57
